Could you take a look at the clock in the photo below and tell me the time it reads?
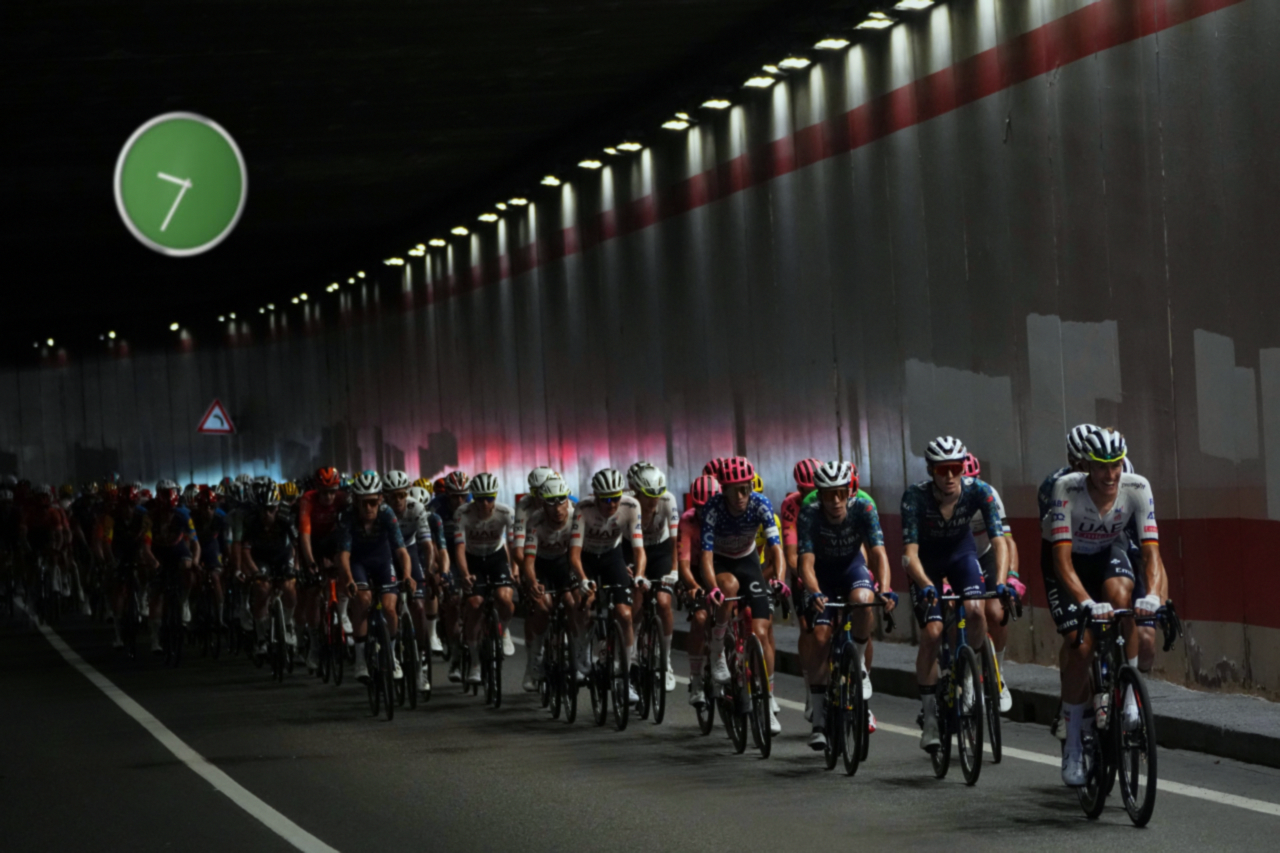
9:35
